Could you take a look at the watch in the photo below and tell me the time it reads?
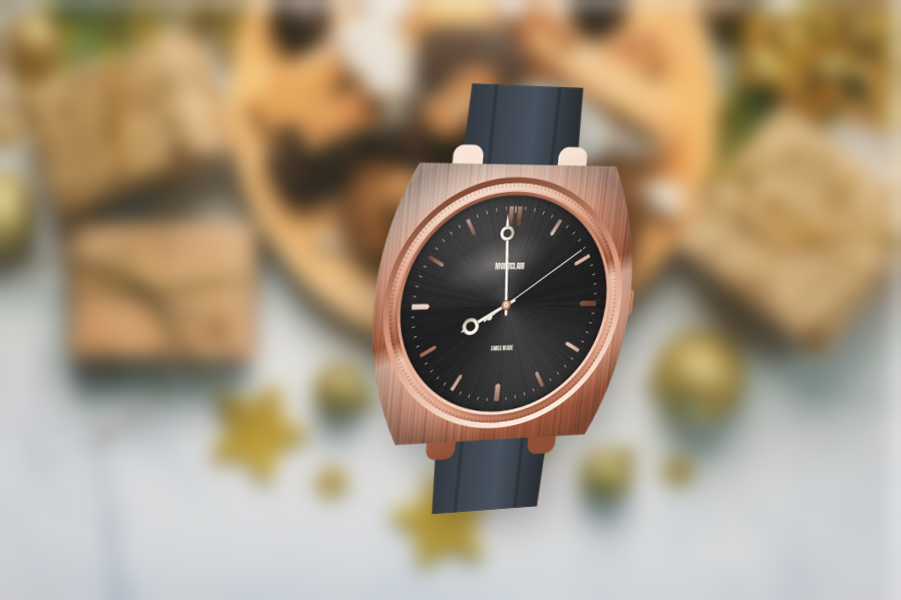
7:59:09
